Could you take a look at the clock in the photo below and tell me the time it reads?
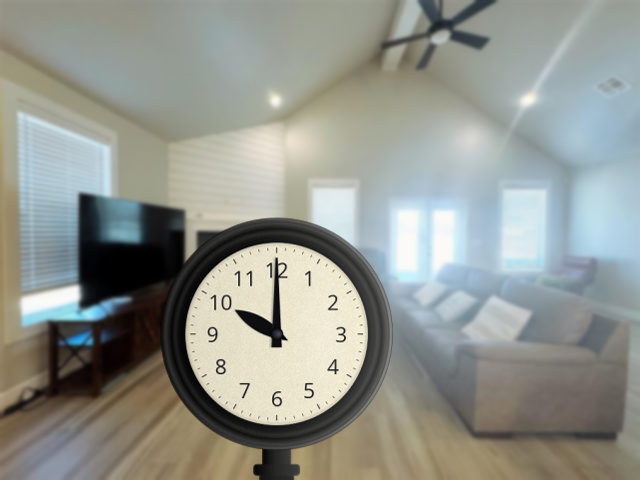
10:00
